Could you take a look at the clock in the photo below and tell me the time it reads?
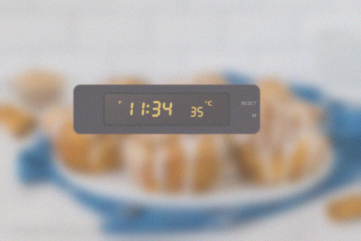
11:34
